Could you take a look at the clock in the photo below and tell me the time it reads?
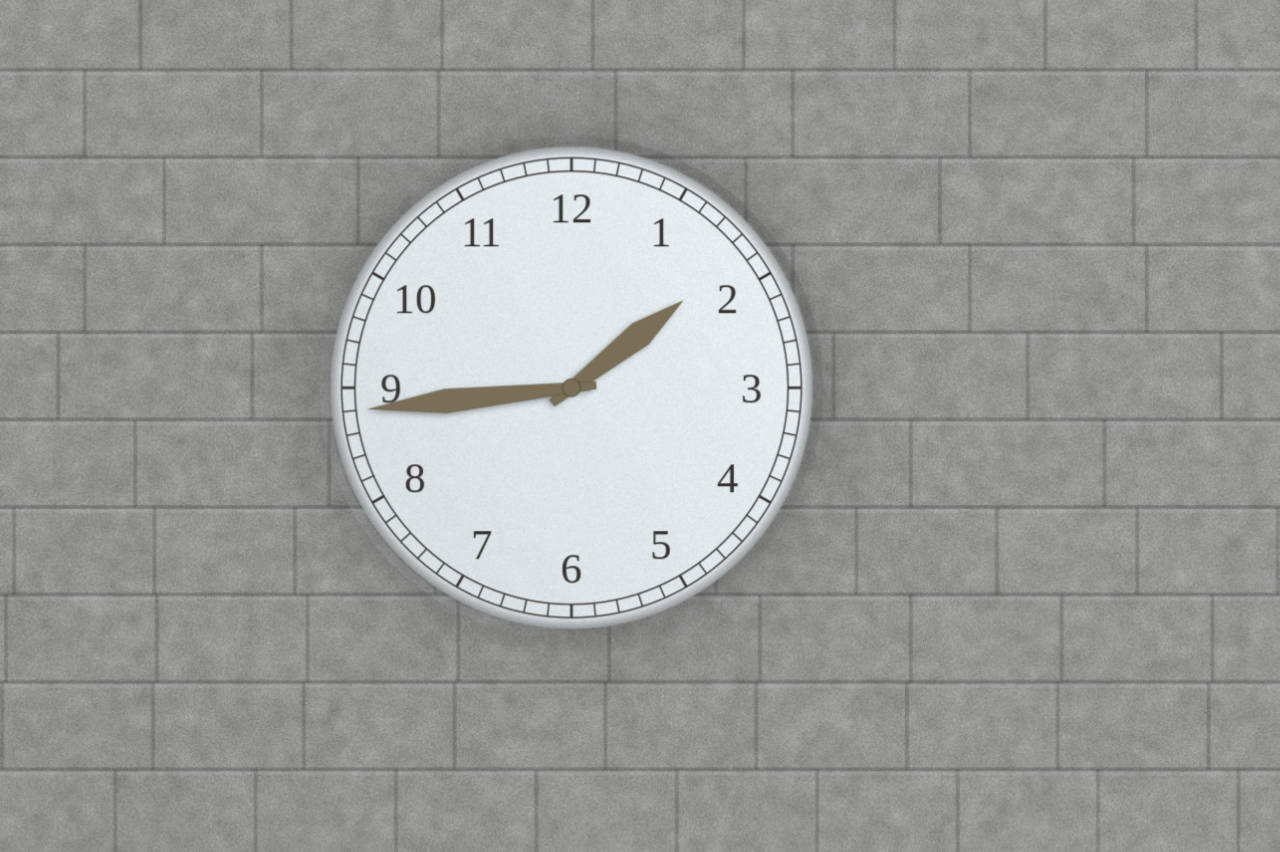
1:44
